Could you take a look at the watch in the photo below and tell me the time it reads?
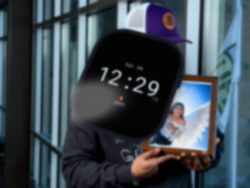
12:29
